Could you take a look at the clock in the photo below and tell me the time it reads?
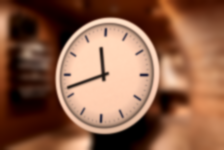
11:42
